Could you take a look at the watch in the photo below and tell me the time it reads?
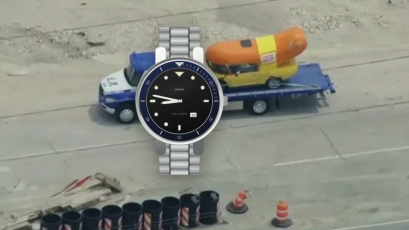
8:47
